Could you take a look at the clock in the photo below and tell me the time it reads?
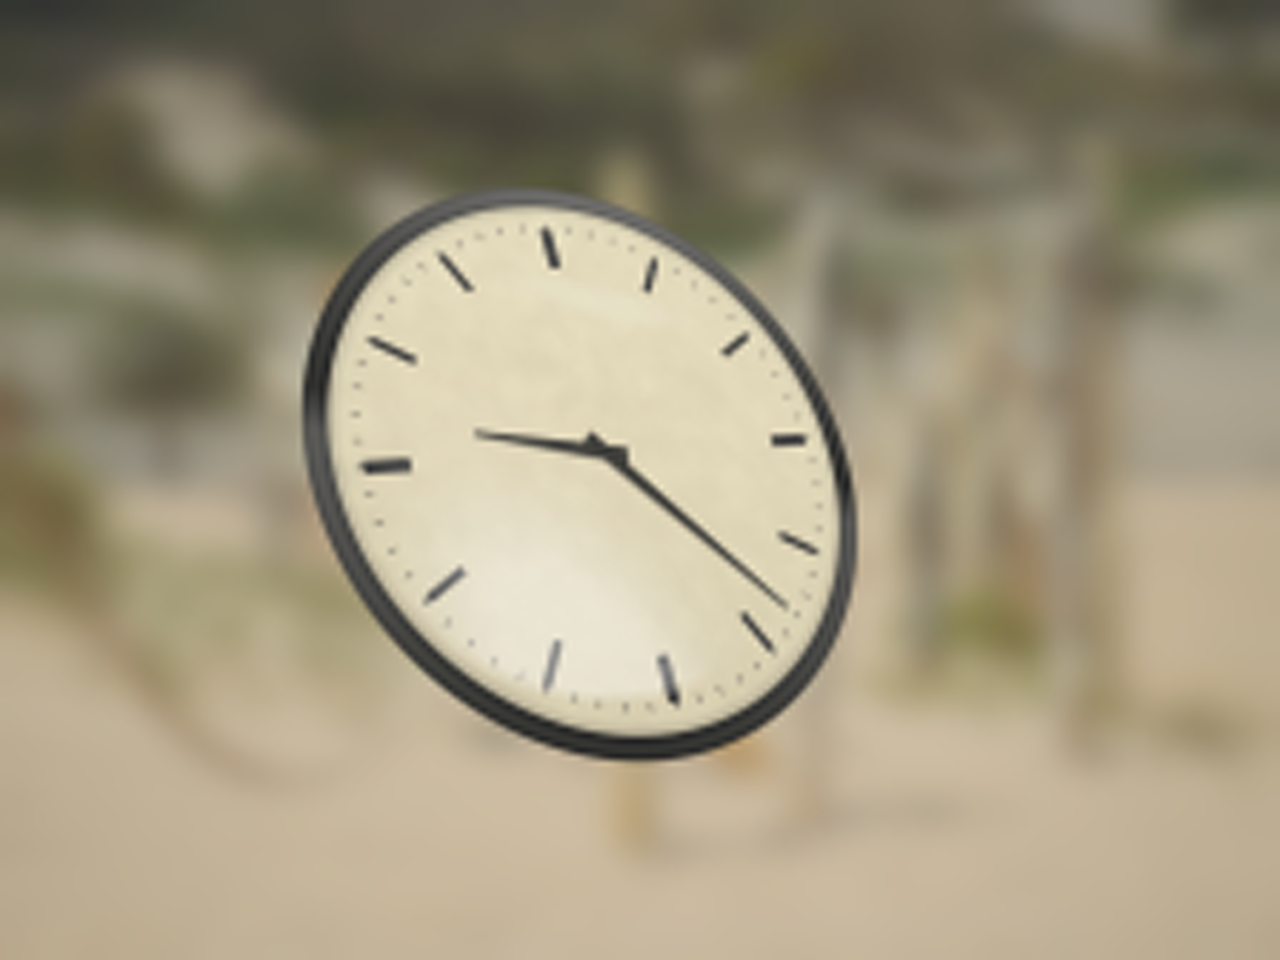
9:23
